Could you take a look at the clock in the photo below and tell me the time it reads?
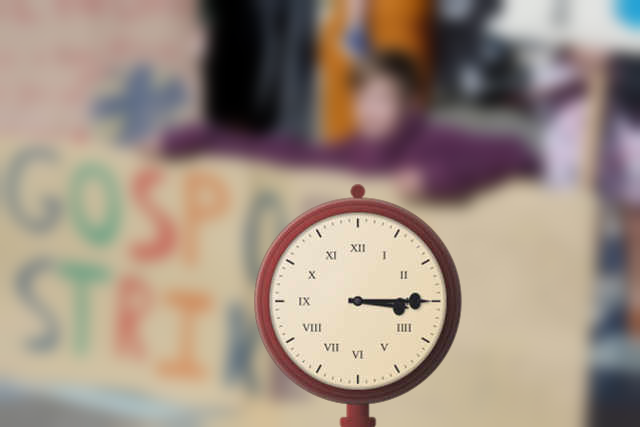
3:15
